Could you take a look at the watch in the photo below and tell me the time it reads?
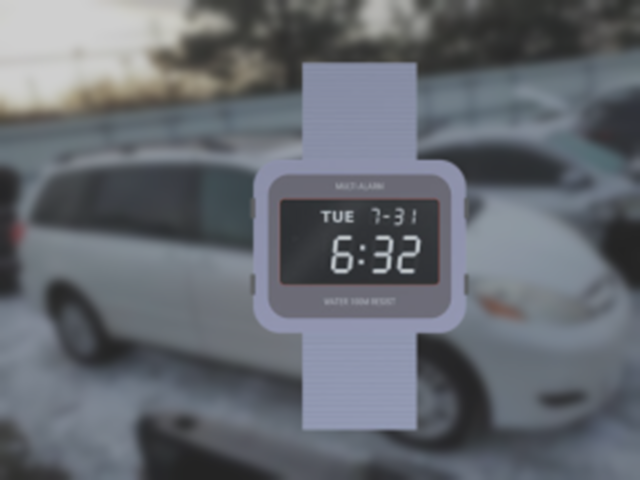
6:32
